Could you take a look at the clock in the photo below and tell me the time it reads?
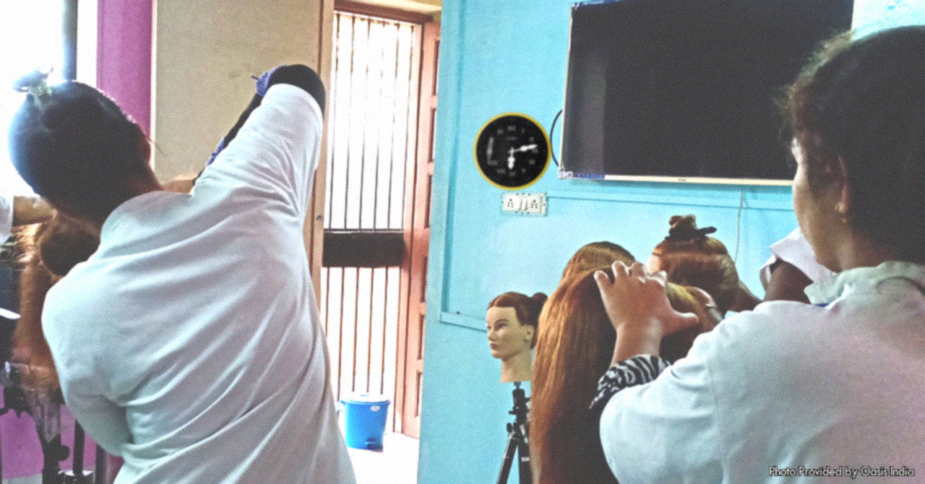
6:13
